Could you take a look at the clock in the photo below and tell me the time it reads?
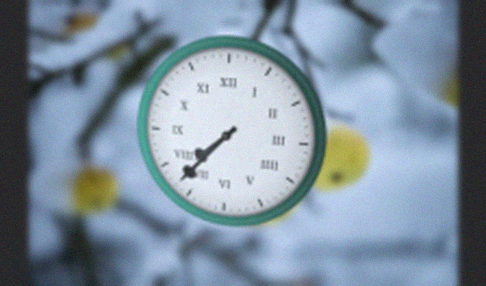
7:37
